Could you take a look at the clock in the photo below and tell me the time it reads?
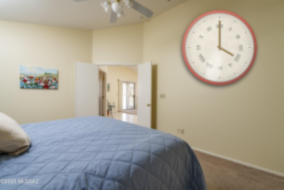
4:00
